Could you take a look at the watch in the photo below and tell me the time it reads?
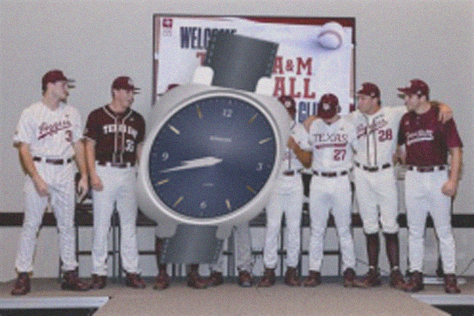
8:42
